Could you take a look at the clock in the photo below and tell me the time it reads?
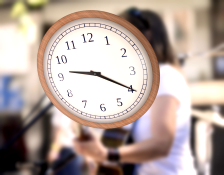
9:20
